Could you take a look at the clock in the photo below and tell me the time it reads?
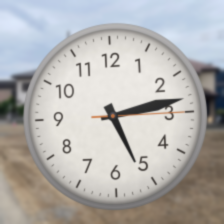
5:13:15
